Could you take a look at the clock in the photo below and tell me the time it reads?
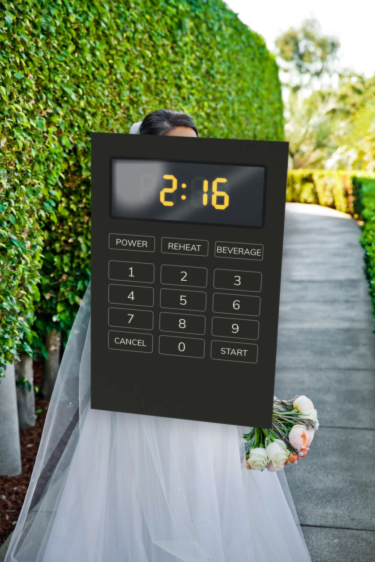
2:16
